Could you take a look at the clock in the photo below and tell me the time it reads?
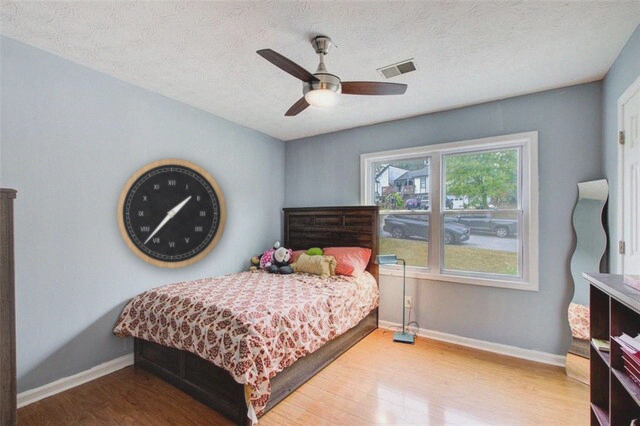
1:37
